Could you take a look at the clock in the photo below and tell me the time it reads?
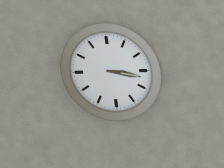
3:17
